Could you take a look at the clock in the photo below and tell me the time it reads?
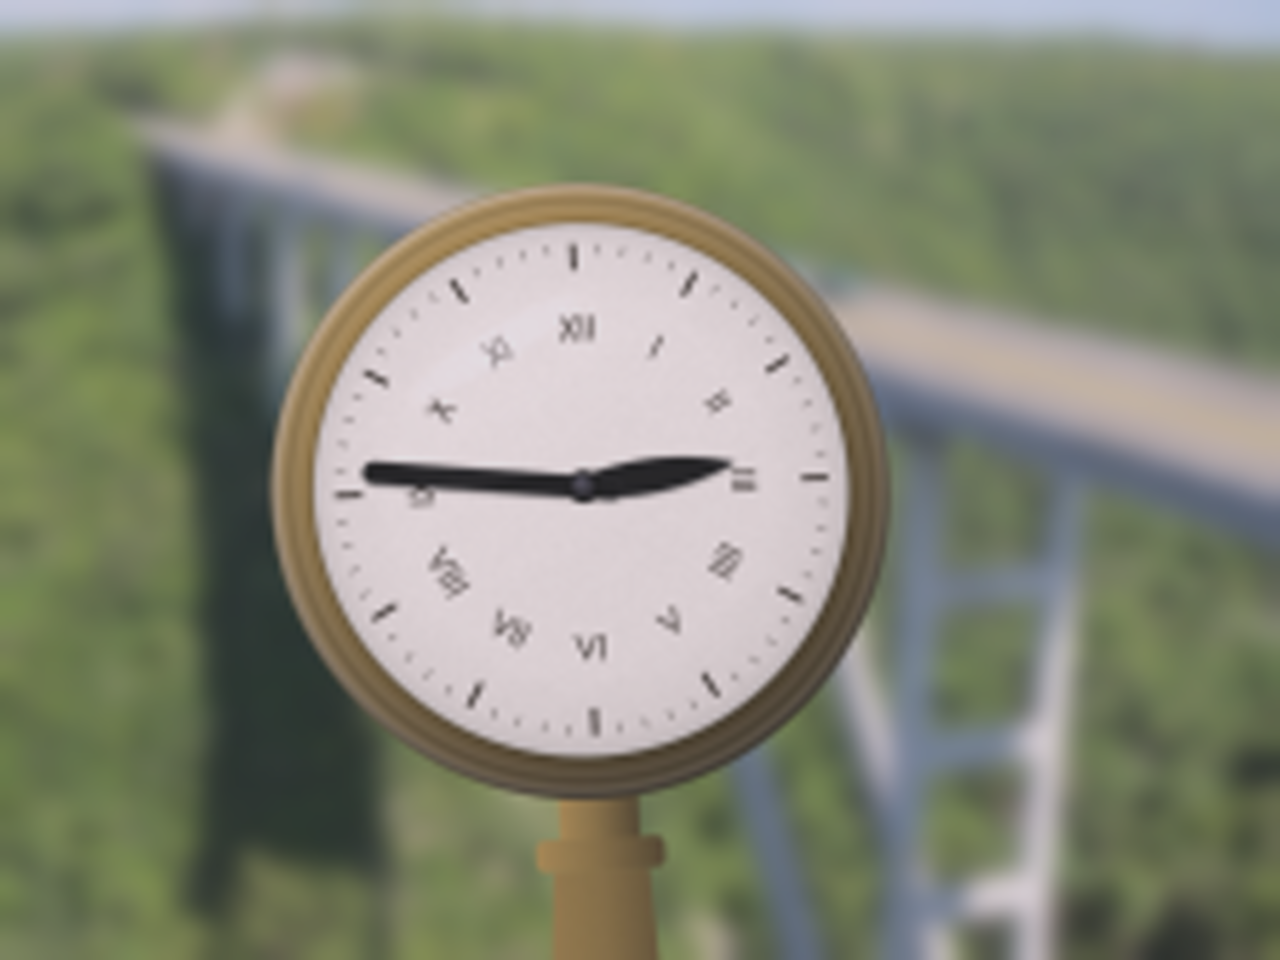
2:46
